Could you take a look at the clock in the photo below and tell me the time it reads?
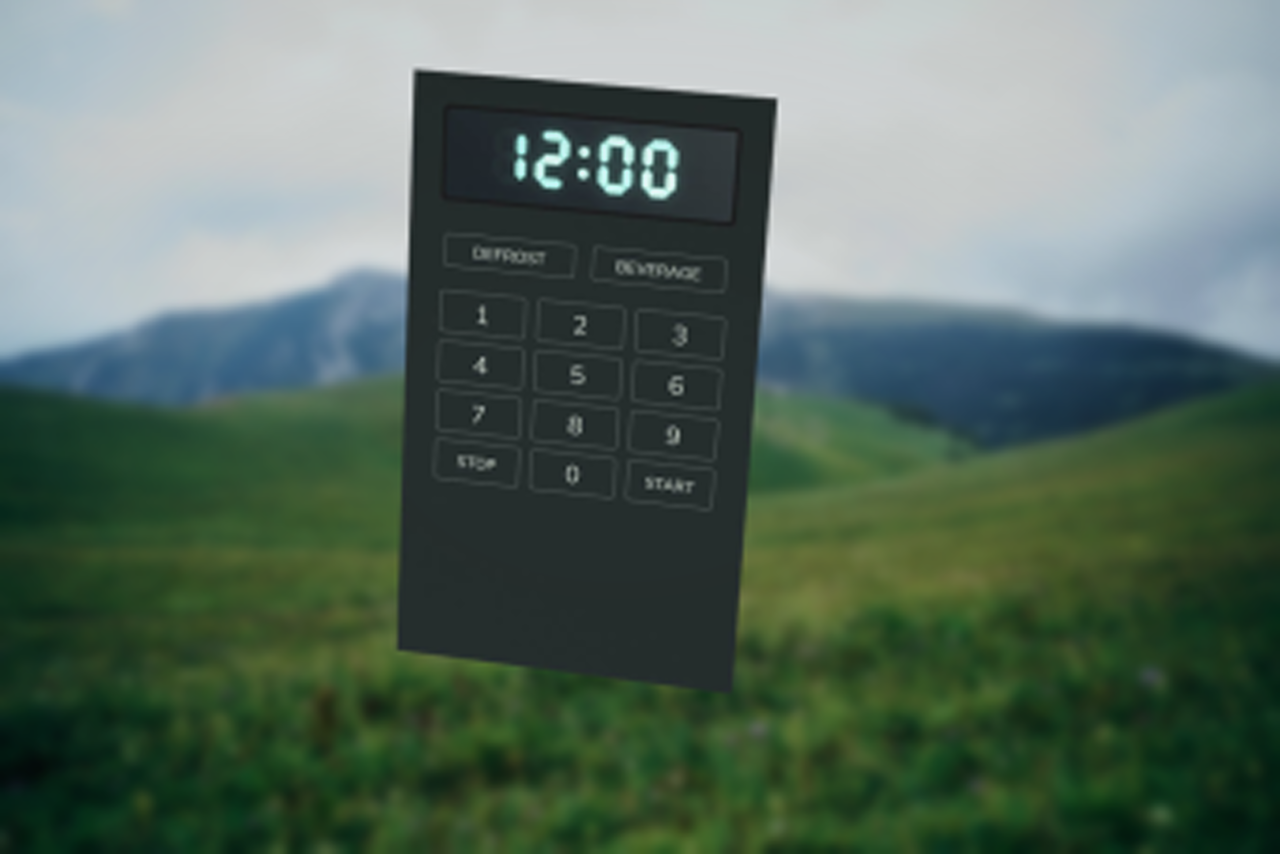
12:00
